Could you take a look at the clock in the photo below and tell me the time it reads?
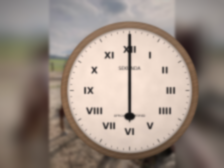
6:00
